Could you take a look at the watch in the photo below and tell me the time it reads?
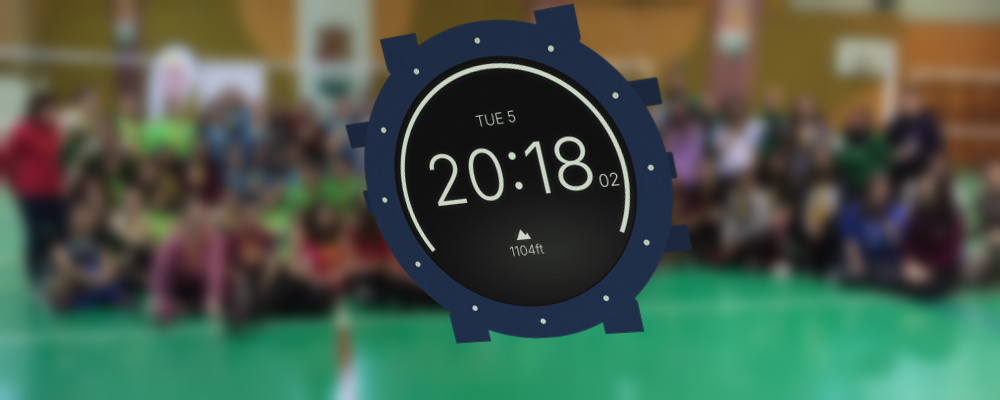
20:18:02
